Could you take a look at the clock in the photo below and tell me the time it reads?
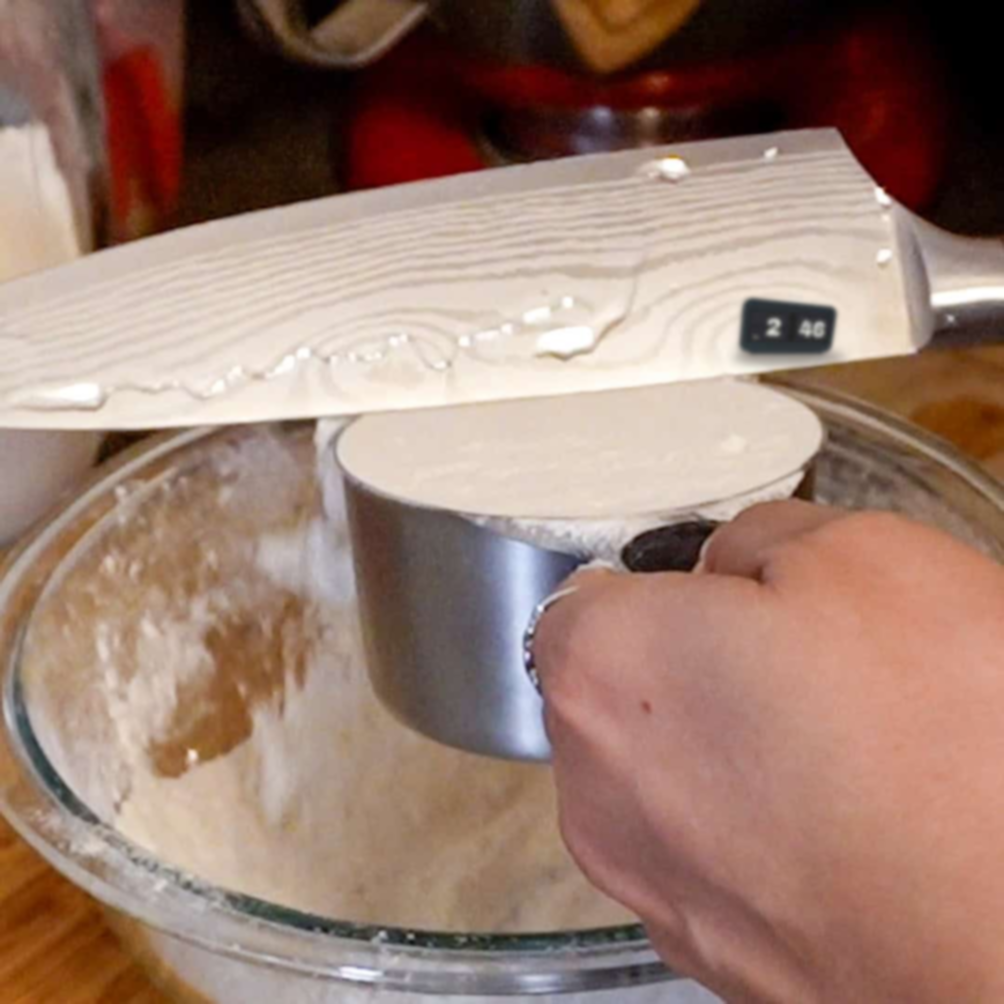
2:46
